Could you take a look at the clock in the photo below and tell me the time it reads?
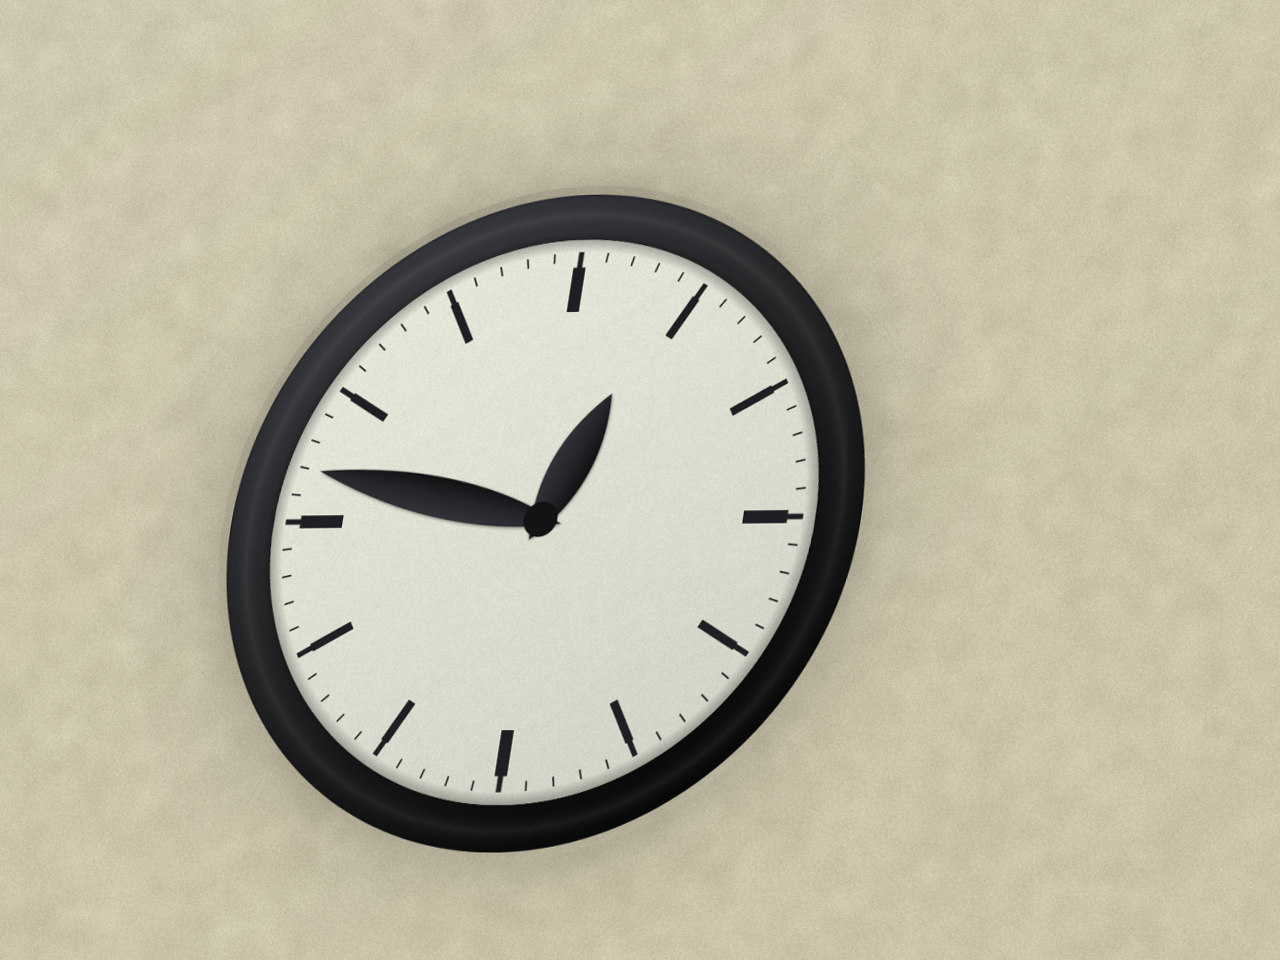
12:47
